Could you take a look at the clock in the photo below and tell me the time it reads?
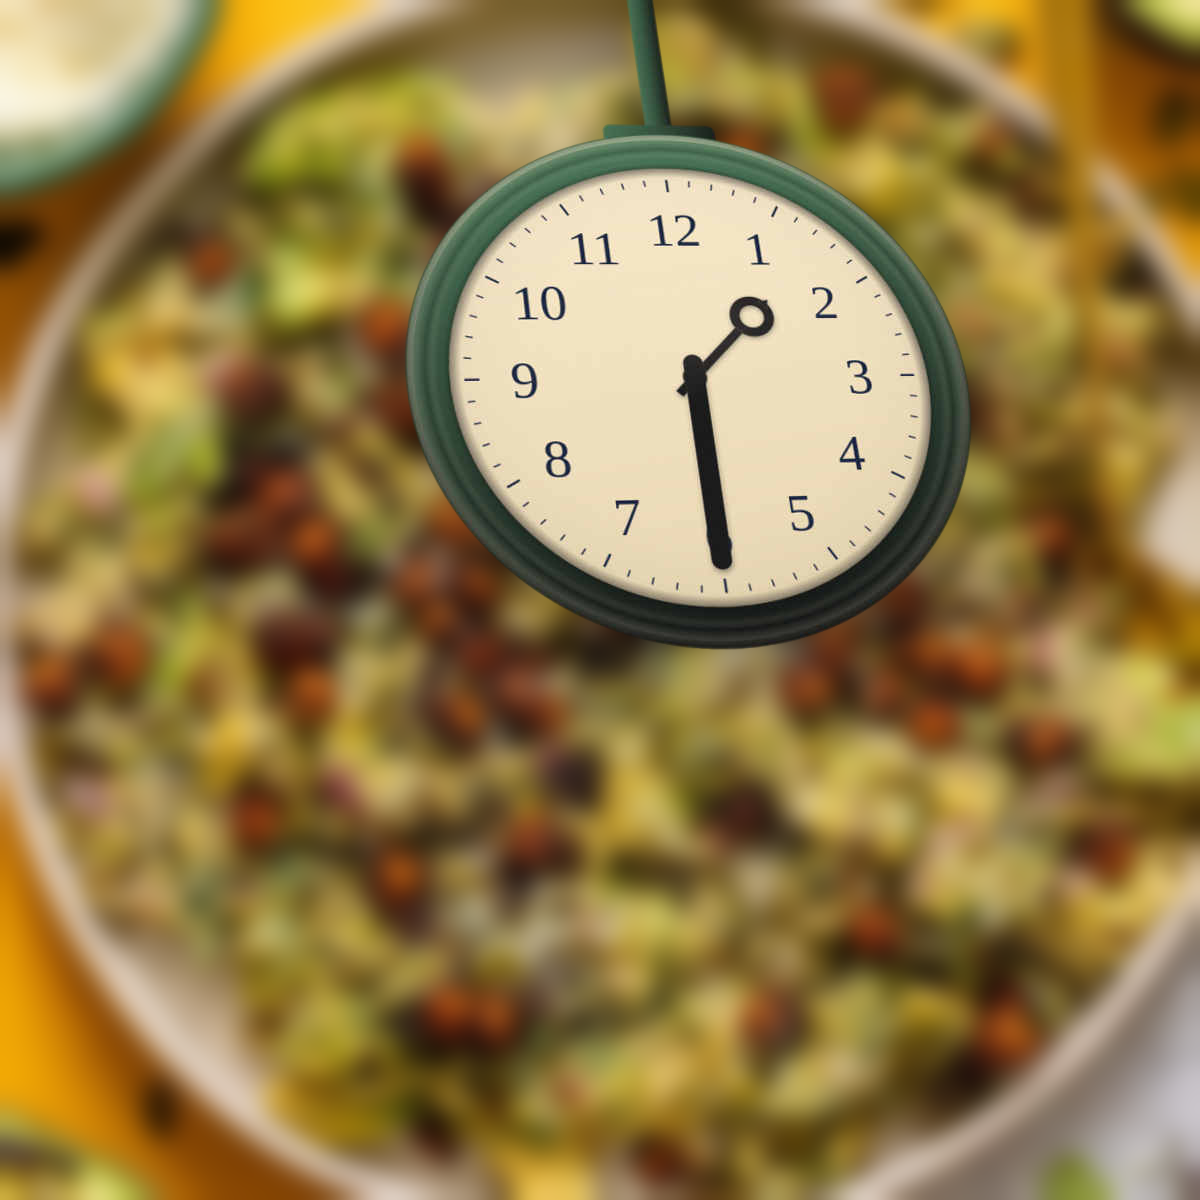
1:30
